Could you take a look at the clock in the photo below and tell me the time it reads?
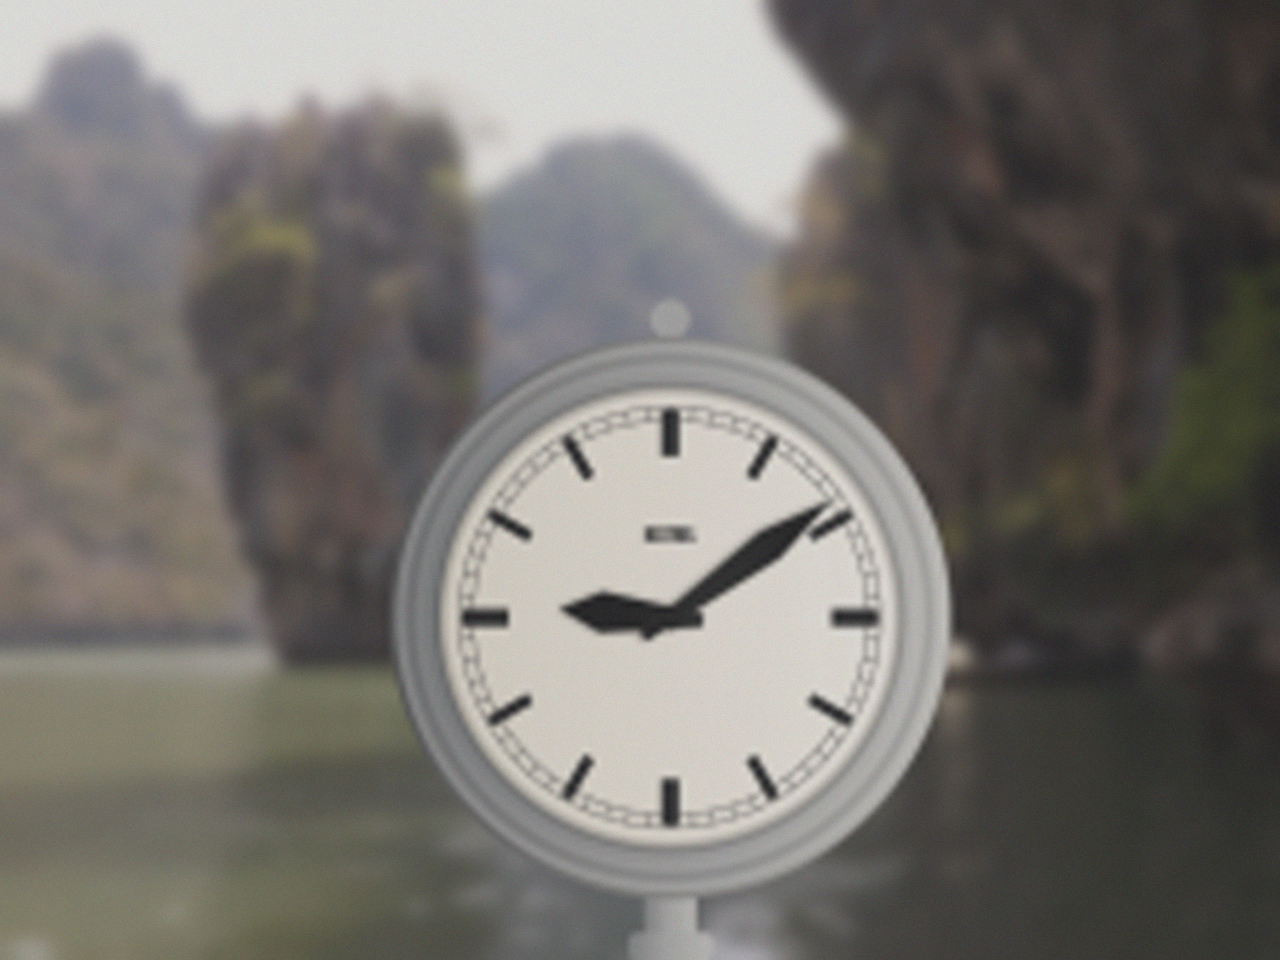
9:09
